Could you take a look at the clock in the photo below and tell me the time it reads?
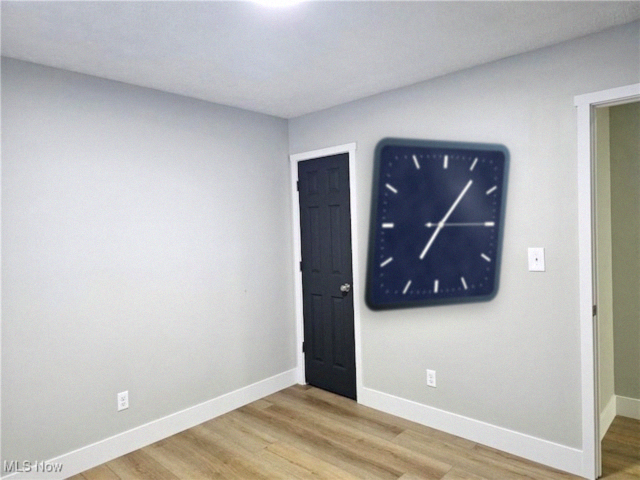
7:06:15
